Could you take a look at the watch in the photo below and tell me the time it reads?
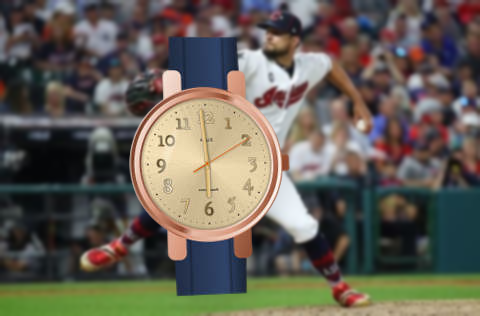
5:59:10
